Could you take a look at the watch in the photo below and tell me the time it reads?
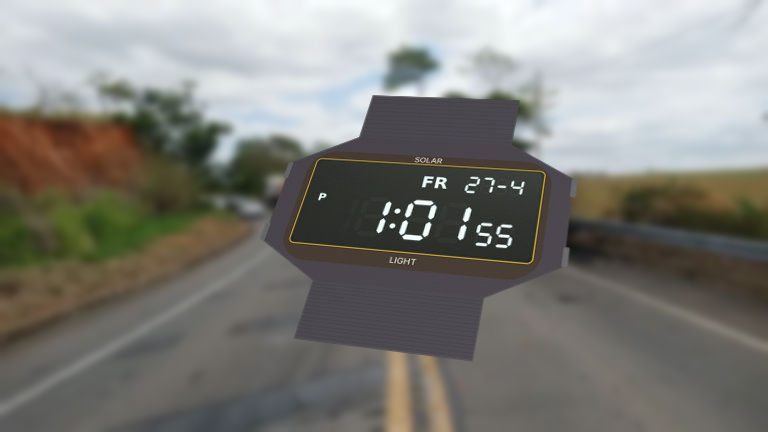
1:01:55
